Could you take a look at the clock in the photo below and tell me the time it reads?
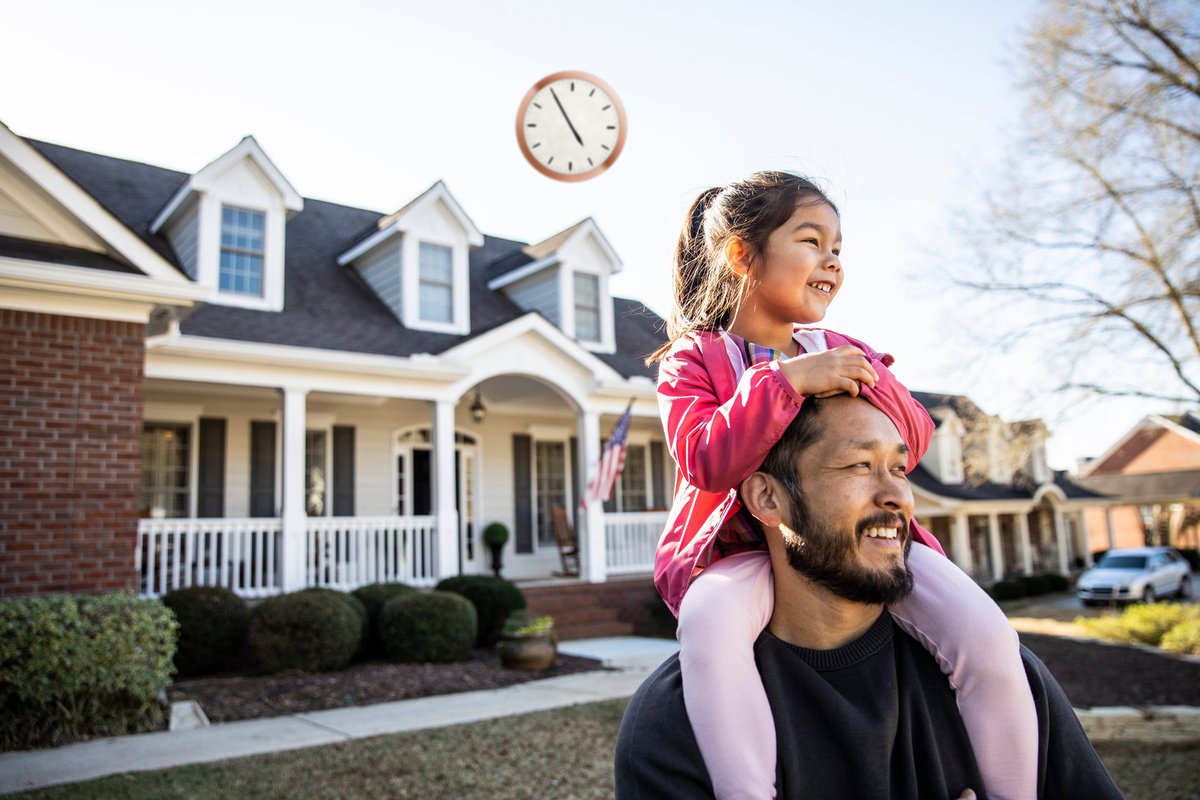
4:55
